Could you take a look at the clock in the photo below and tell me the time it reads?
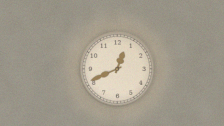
12:41
